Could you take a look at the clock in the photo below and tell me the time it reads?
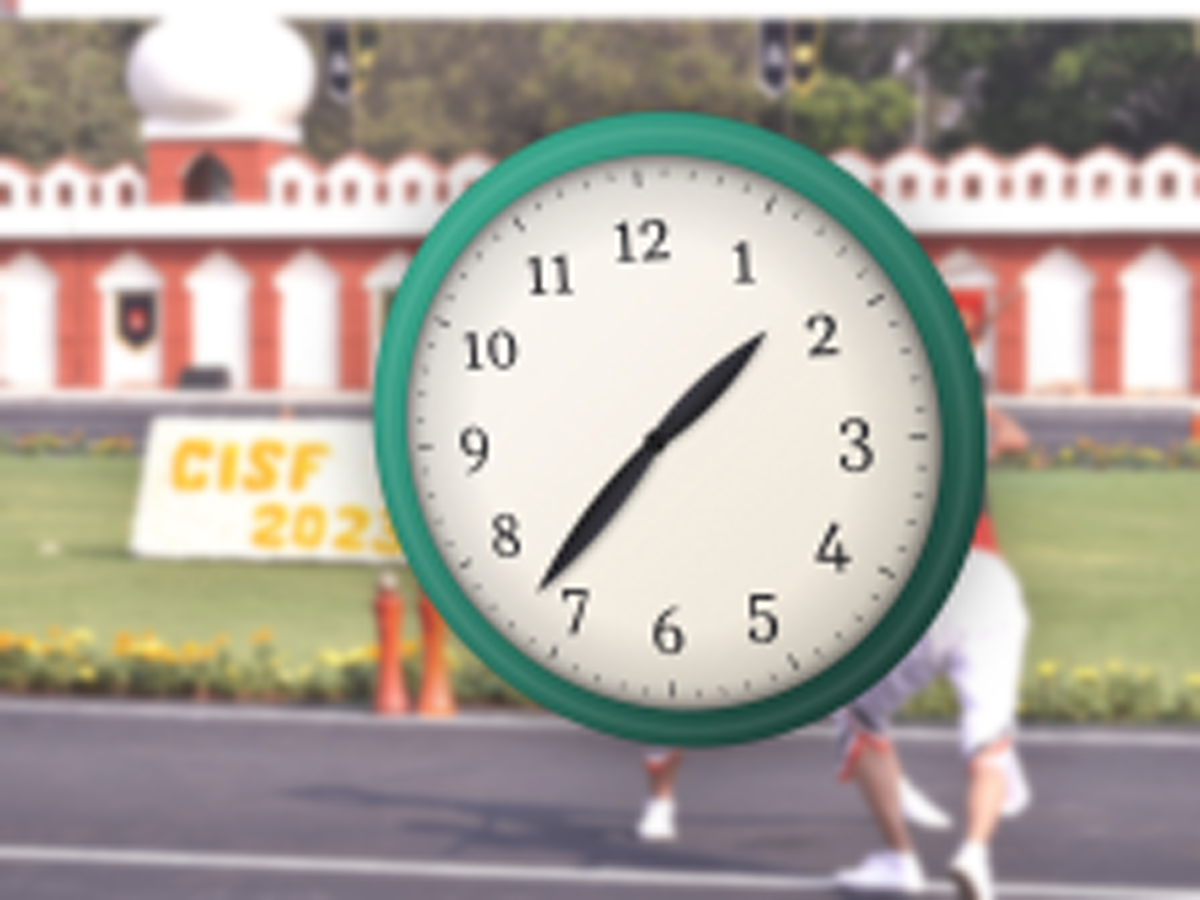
1:37
